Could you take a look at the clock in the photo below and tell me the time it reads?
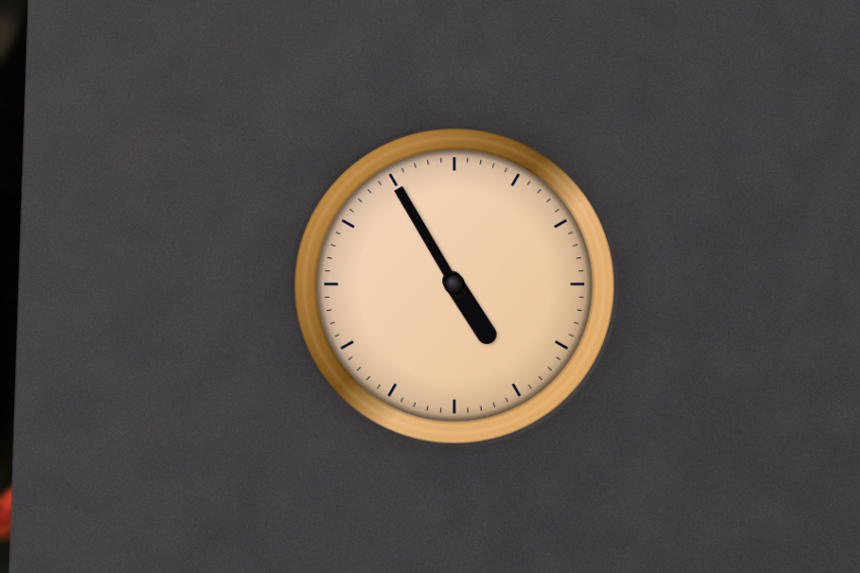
4:55
